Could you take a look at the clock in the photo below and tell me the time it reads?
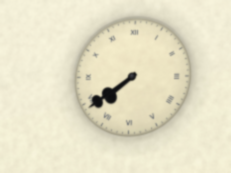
7:39
